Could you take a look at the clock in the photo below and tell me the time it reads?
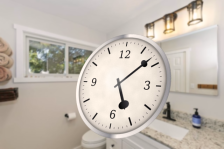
5:08
